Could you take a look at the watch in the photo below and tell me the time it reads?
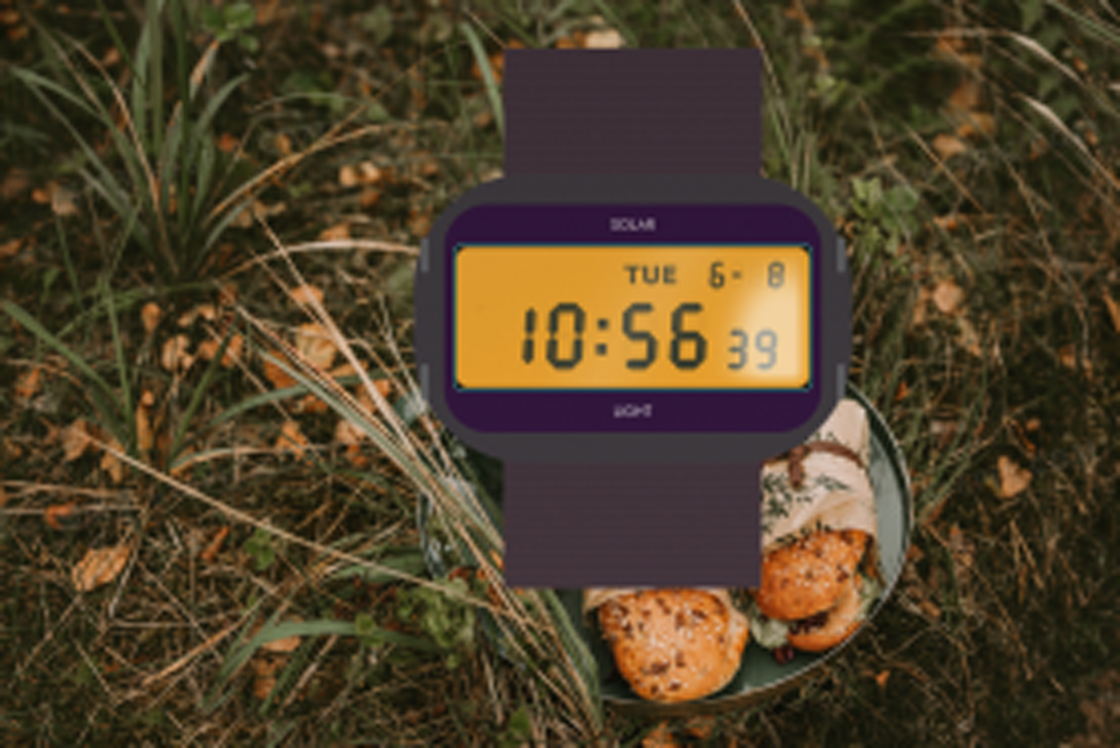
10:56:39
